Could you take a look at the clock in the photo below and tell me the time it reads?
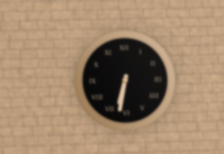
6:32
